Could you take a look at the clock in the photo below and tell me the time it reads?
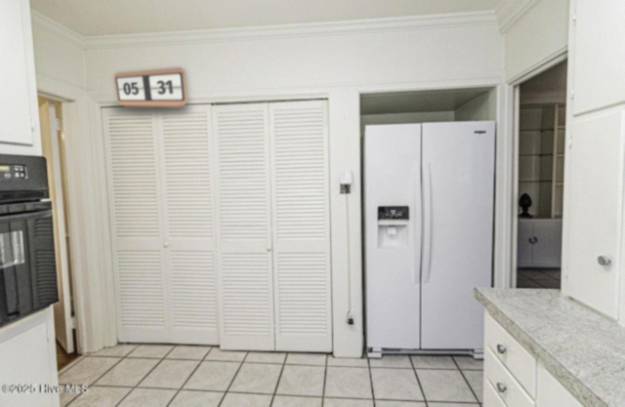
5:31
